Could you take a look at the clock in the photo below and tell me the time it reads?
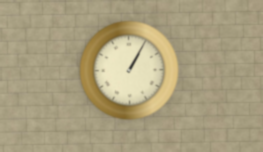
1:05
